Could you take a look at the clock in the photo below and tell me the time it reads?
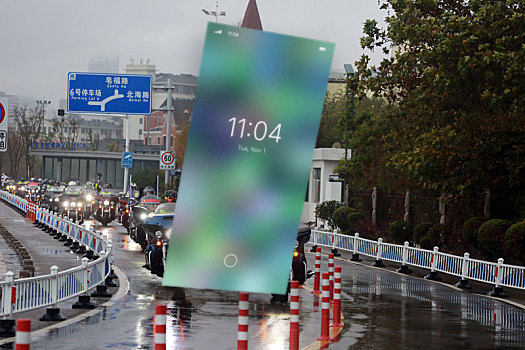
11:04
